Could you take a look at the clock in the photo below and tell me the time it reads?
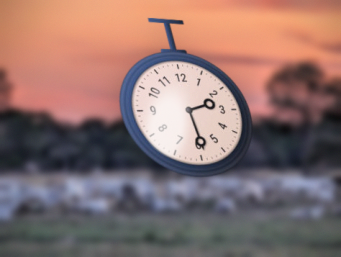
2:29
